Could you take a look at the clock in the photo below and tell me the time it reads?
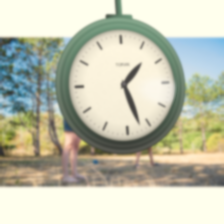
1:27
